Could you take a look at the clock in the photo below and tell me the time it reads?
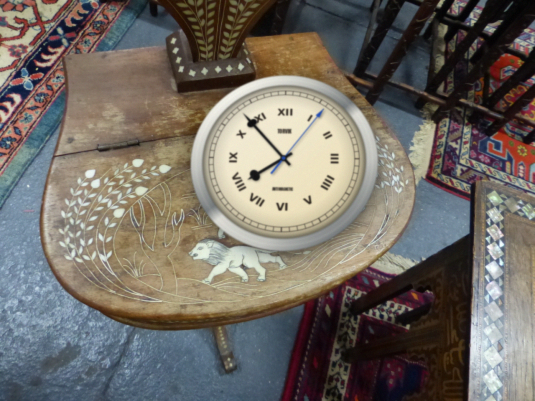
7:53:06
